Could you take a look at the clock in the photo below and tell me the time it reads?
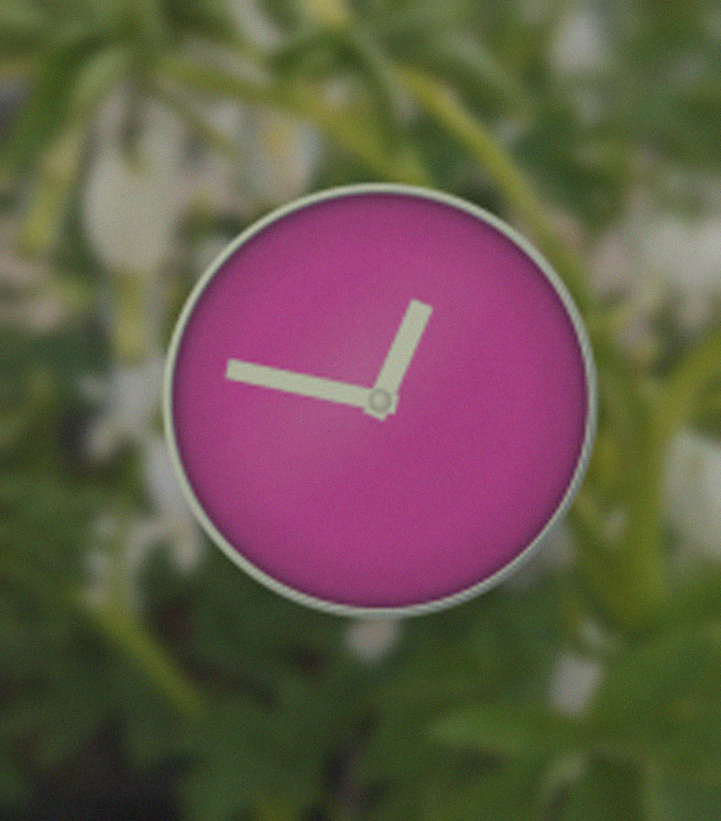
12:47
